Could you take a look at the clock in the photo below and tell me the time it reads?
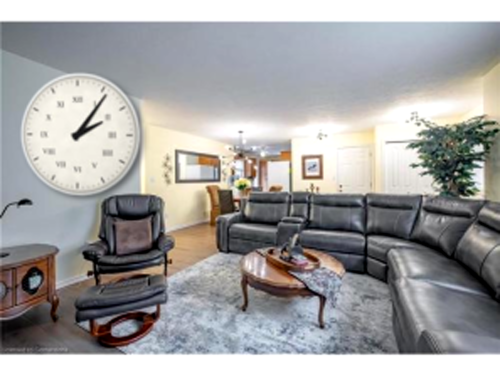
2:06
